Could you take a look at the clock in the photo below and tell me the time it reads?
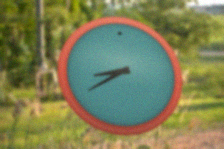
8:40
